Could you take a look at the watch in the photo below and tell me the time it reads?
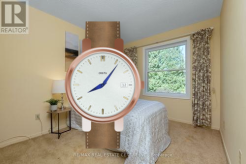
8:06
